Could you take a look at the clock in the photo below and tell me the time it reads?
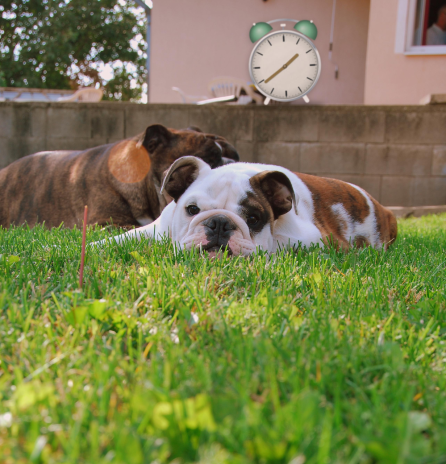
1:39
